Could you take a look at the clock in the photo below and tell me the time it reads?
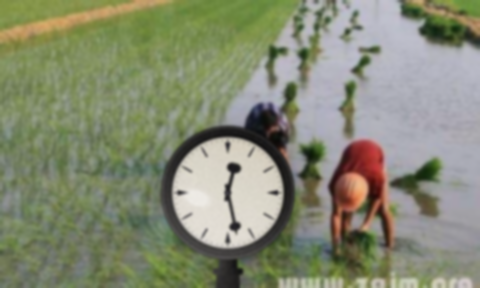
12:28
